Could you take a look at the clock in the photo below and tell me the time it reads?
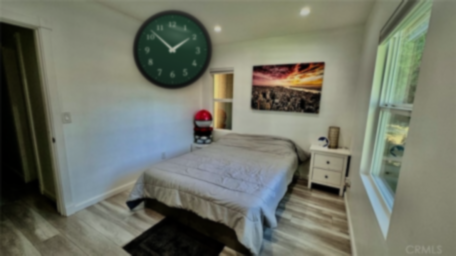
1:52
